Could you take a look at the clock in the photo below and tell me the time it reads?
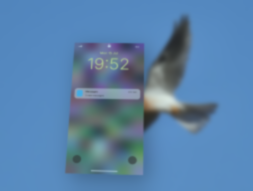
19:52
